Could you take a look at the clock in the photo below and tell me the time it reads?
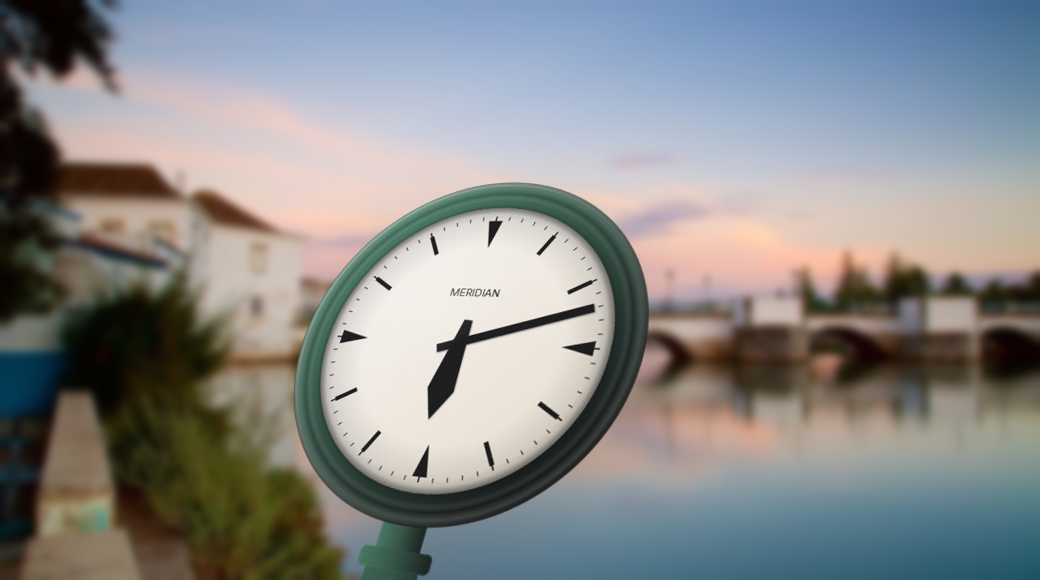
6:12
